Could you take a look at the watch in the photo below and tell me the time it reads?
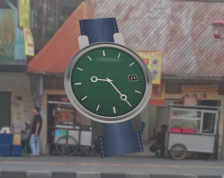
9:25
